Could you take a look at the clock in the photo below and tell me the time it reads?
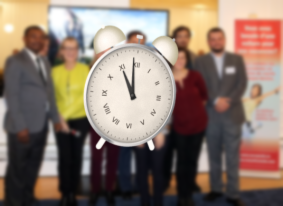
10:59
